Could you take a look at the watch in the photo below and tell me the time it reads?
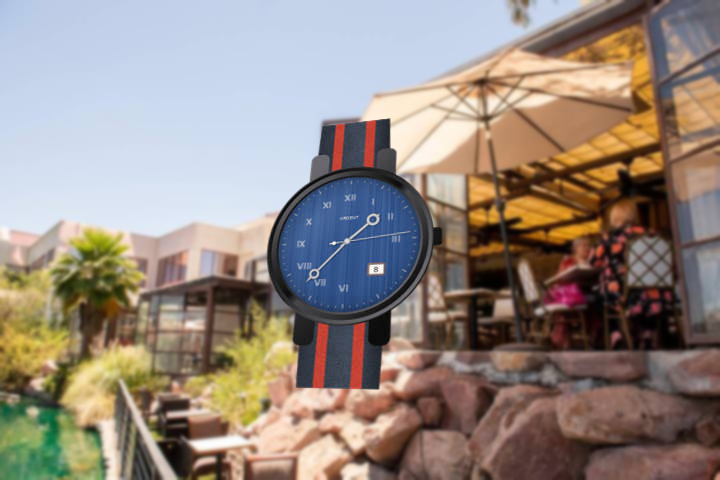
1:37:14
